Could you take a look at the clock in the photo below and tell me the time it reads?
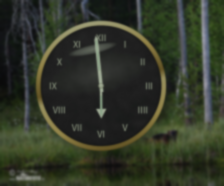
5:59
